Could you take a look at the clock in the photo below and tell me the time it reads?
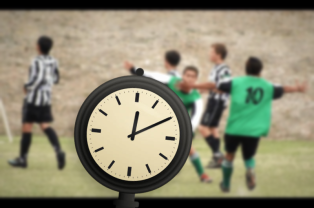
12:10
